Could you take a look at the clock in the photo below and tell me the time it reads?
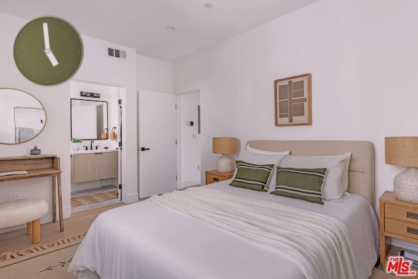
4:59
